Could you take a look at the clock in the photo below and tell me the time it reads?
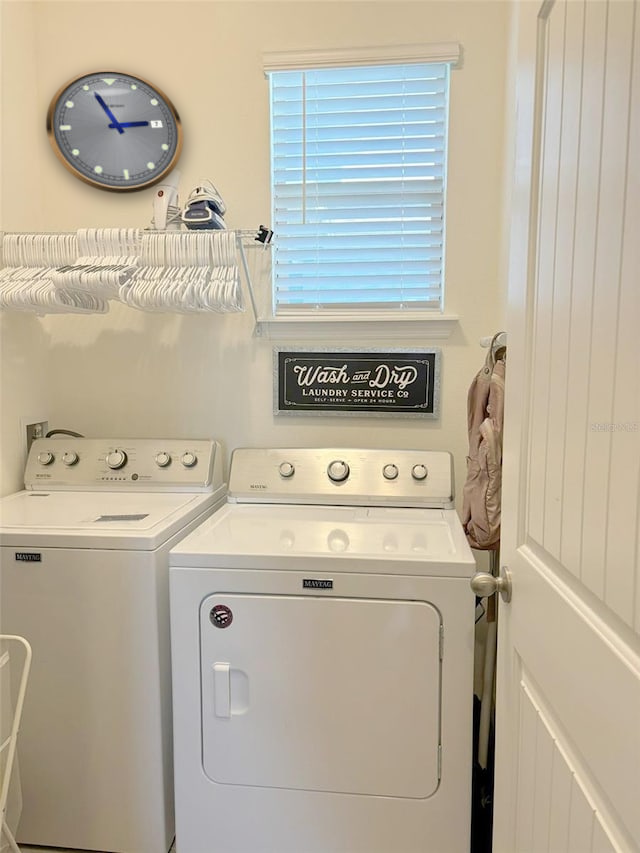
2:56
